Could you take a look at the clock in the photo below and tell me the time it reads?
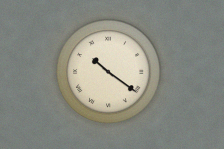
10:21
